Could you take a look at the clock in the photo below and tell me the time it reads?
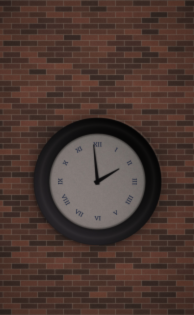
1:59
